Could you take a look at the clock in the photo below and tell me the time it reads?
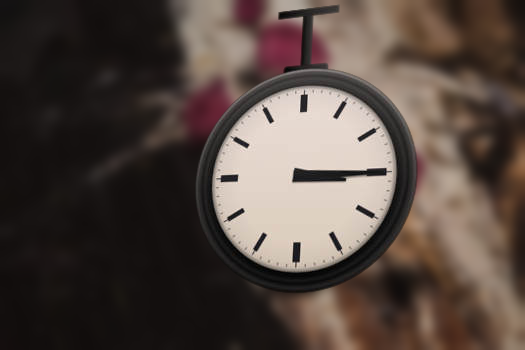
3:15
